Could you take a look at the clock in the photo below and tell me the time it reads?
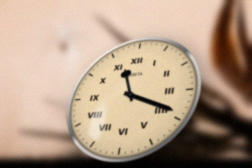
11:19
